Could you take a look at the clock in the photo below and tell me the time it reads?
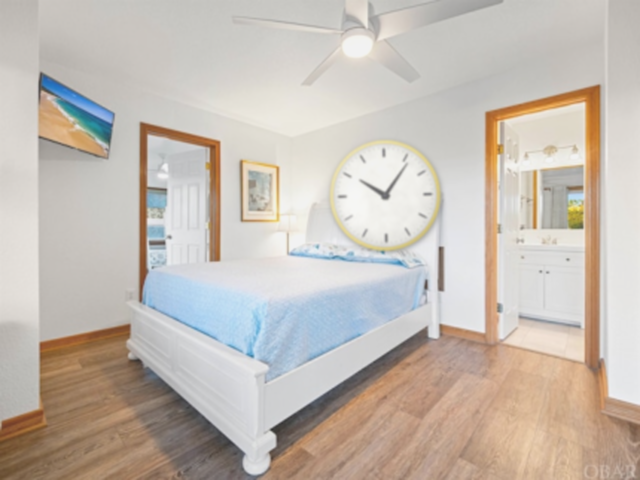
10:06
